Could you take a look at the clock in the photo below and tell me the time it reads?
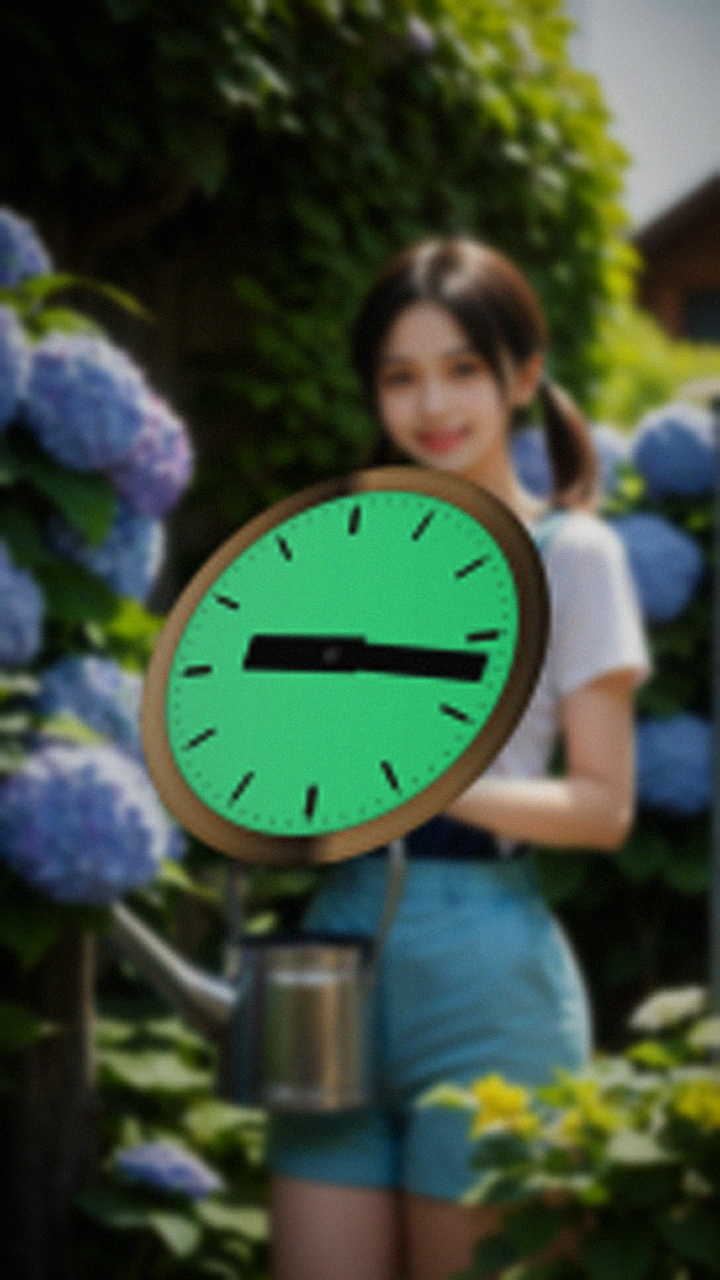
9:17
